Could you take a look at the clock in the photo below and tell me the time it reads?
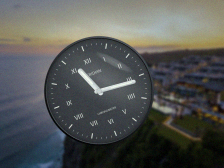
11:16
